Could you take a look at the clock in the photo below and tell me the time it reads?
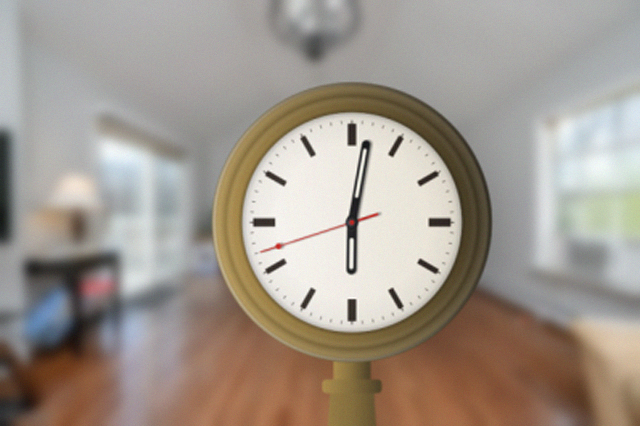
6:01:42
